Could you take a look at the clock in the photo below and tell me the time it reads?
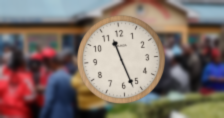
11:27
